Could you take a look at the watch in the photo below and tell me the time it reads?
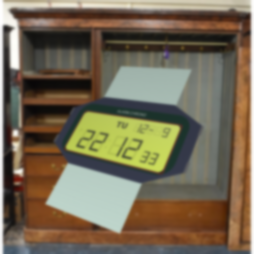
22:12
